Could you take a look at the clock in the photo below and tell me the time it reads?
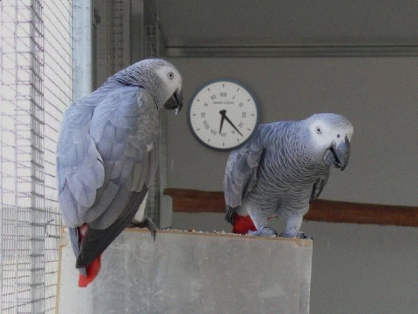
6:23
